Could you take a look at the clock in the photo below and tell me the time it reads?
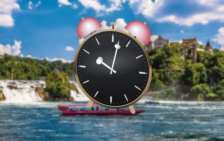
10:02
